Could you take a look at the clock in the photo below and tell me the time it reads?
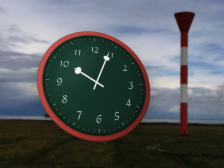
10:04
